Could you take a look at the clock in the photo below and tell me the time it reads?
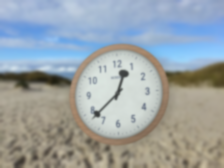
12:38
